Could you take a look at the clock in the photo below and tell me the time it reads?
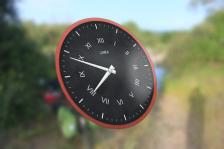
7:49
